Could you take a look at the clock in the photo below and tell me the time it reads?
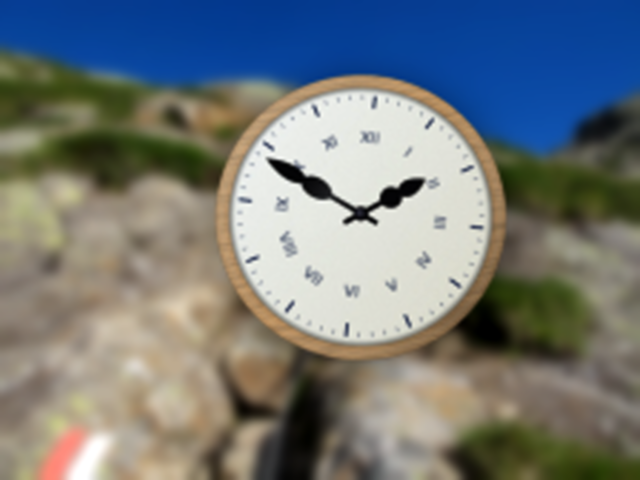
1:49
